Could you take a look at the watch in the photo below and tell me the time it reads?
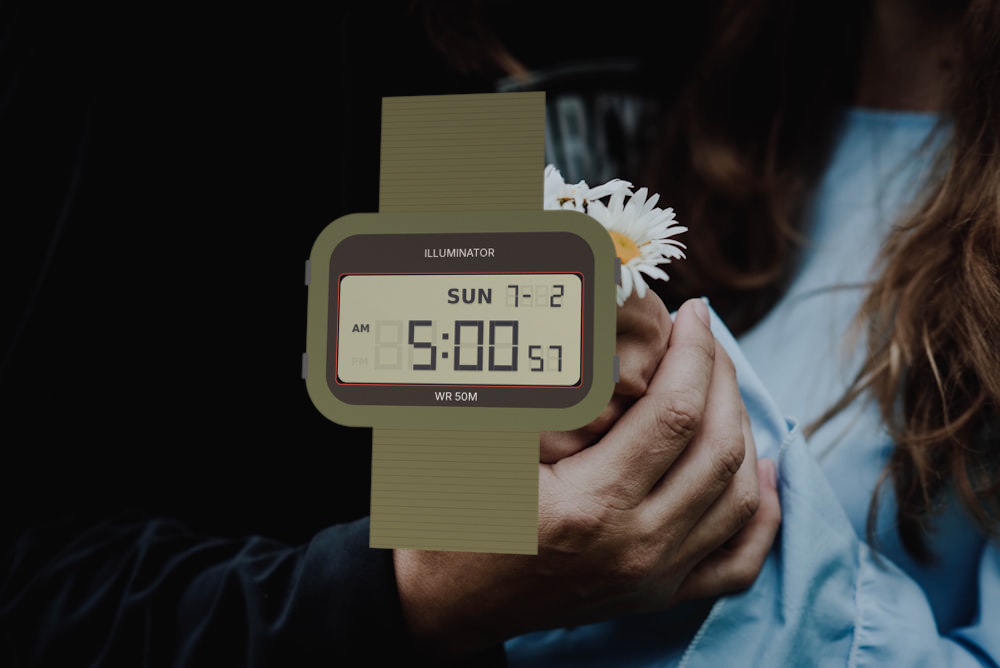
5:00:57
